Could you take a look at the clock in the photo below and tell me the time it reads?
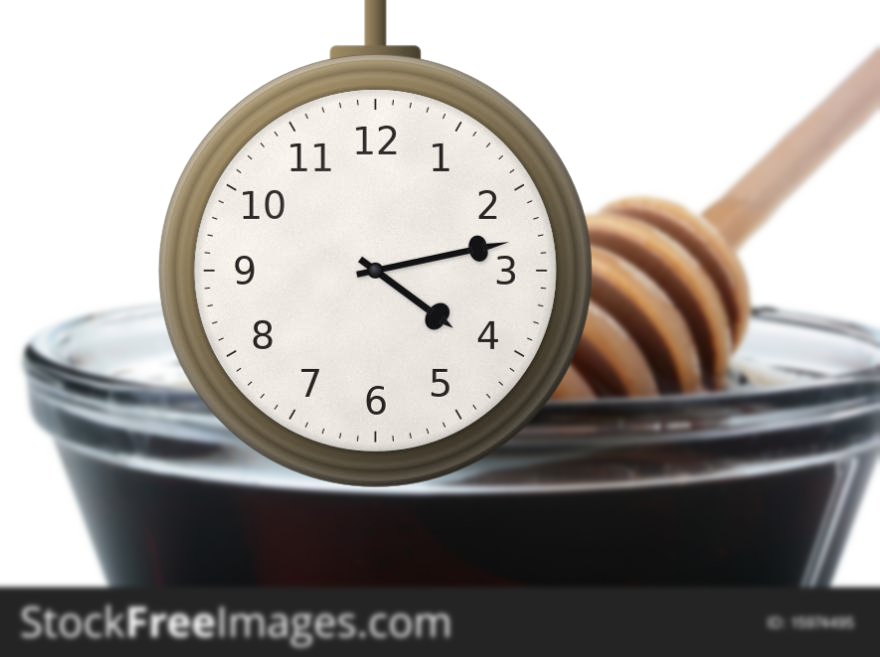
4:13
